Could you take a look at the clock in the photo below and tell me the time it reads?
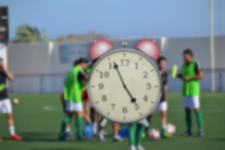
4:56
